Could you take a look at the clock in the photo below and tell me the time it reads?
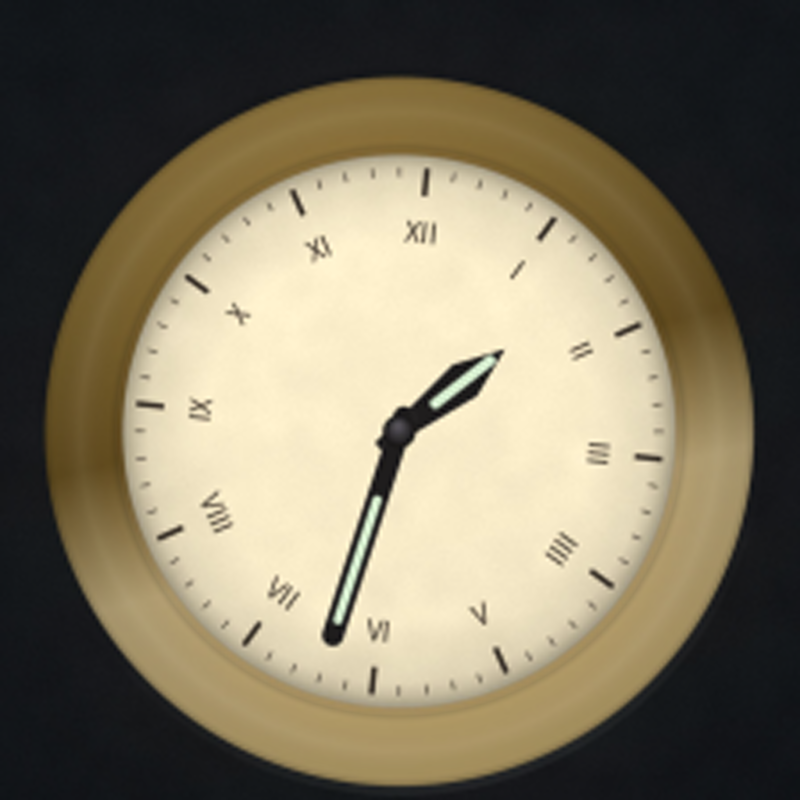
1:32
